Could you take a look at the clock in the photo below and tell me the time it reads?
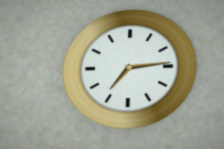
7:14
